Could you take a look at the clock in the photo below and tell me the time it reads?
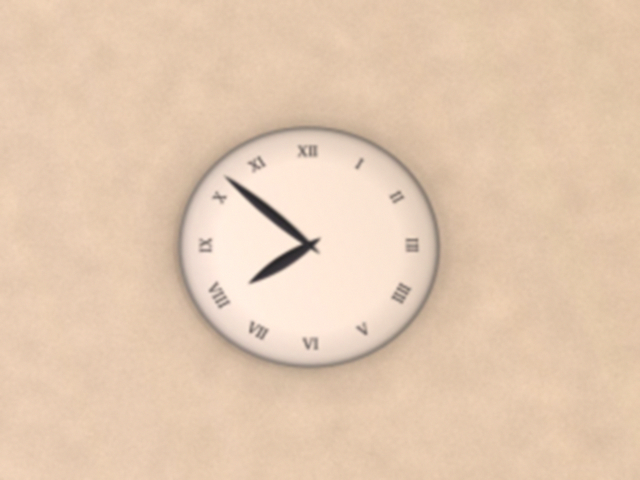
7:52
